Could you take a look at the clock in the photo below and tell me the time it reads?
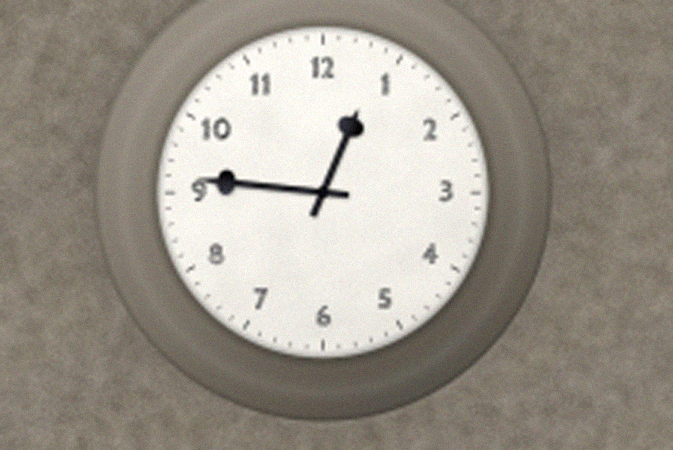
12:46
